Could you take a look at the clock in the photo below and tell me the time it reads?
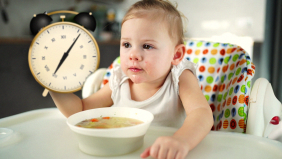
7:06
